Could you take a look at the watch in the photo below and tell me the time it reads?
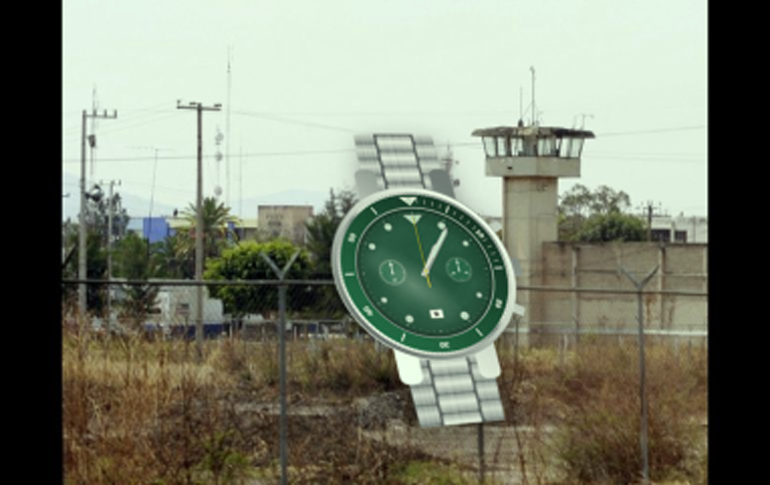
1:06
